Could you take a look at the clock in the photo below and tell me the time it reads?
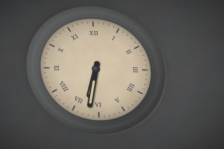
6:32
